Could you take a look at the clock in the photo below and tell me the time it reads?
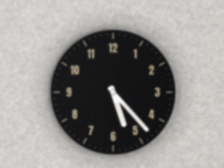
5:23
